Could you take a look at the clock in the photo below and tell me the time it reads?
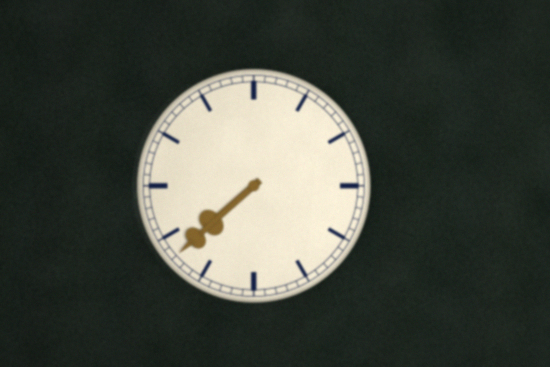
7:38
